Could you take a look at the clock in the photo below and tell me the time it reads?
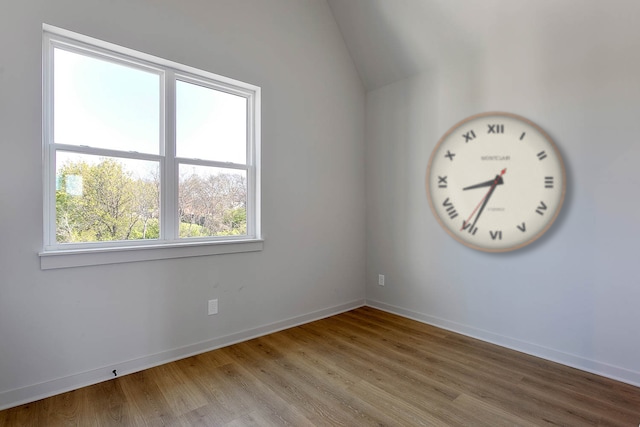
8:34:36
